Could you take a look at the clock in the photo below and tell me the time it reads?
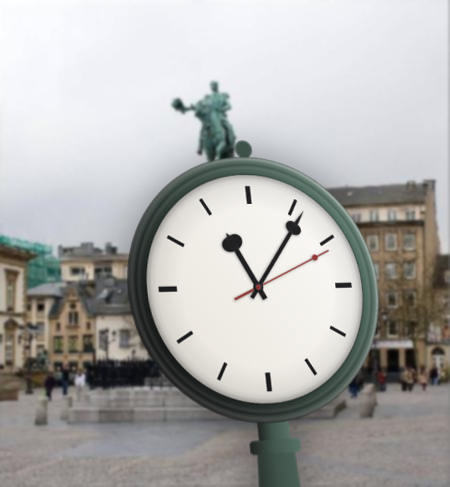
11:06:11
